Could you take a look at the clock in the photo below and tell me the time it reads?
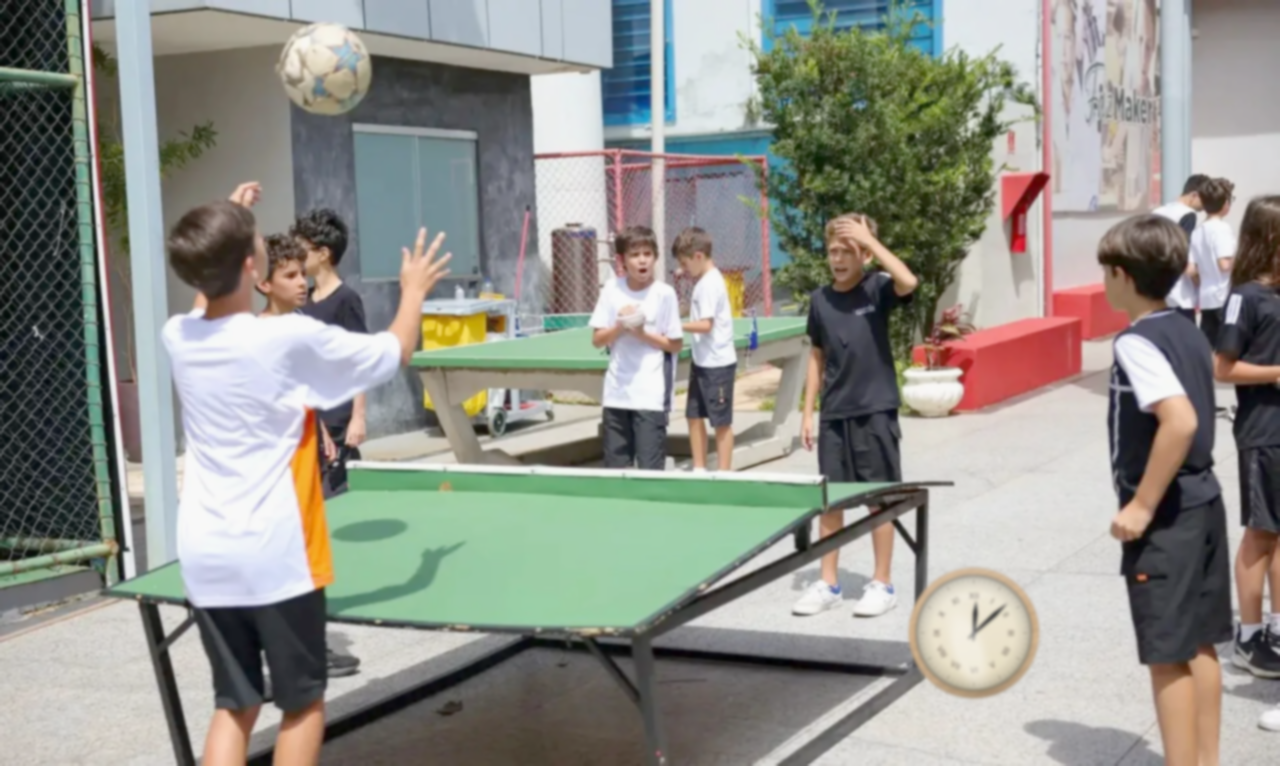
12:08
